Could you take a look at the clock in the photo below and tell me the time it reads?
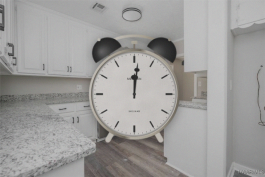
12:01
